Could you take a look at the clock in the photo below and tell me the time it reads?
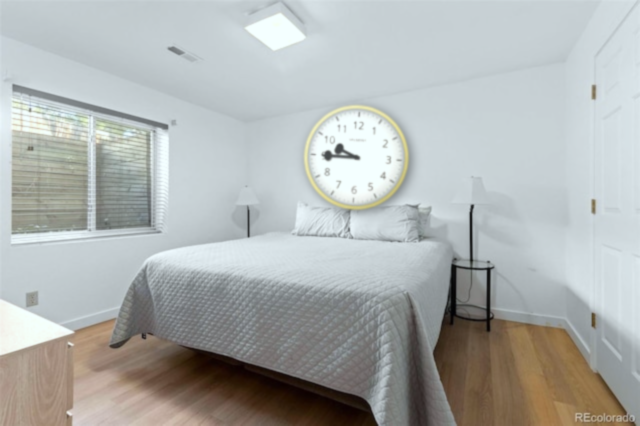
9:45
